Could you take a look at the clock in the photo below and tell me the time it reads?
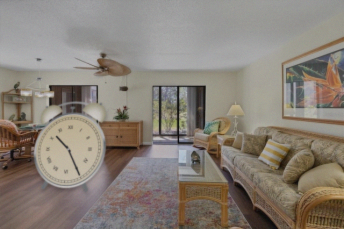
10:25
